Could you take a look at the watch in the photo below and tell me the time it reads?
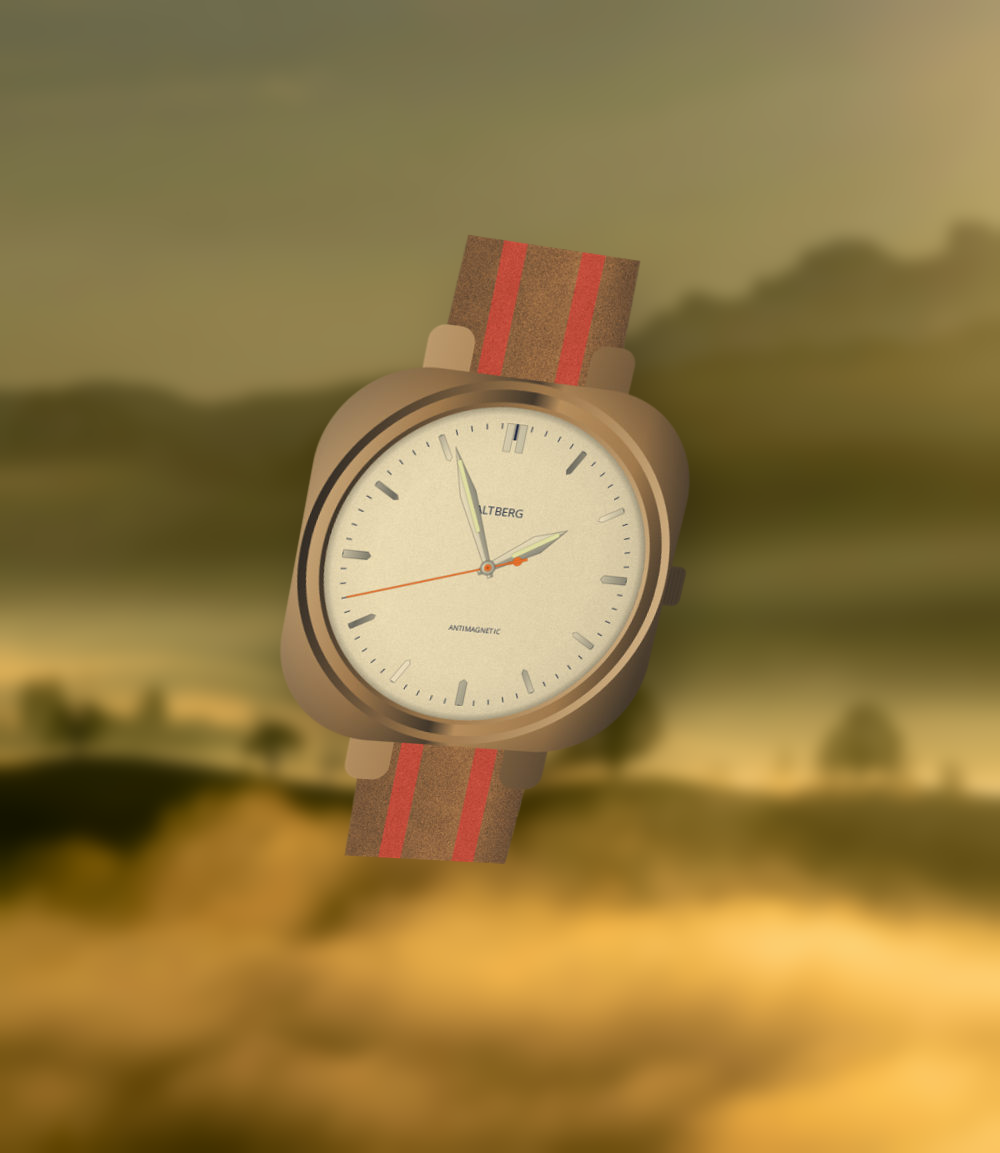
1:55:42
